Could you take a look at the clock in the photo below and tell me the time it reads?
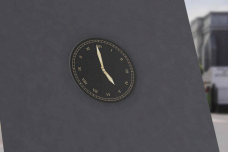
4:59
